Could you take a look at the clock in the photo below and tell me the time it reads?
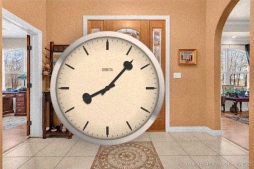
8:07
